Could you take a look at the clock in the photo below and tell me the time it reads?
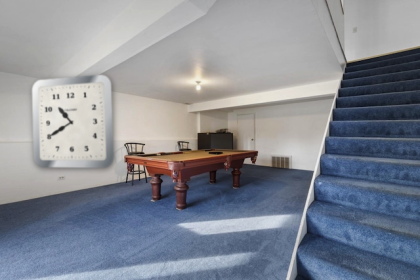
10:40
